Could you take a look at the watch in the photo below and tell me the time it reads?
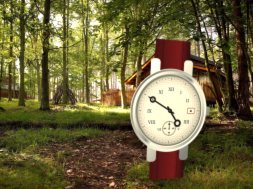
4:50
